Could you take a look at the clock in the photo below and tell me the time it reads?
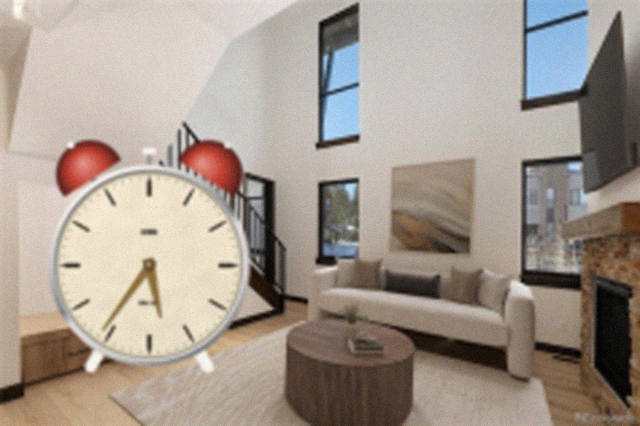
5:36
